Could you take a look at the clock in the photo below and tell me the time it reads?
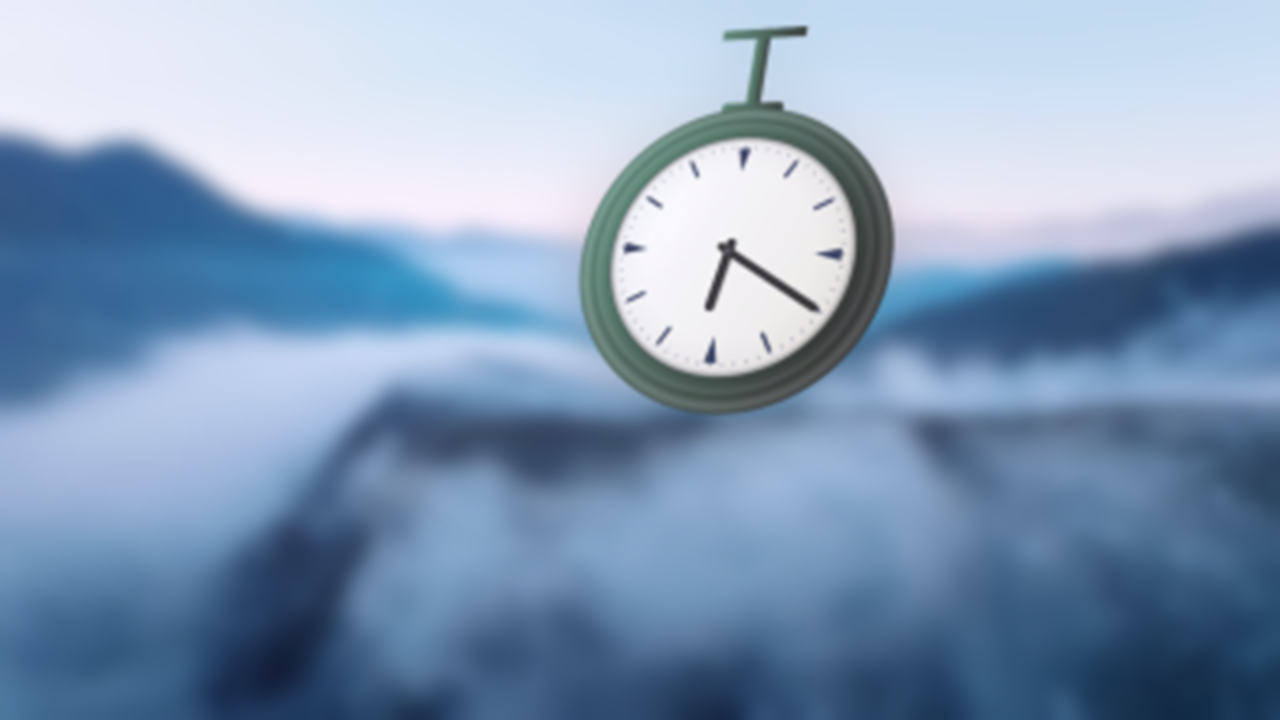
6:20
